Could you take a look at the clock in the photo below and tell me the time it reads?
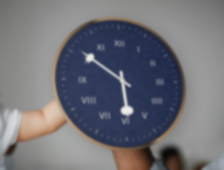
5:51
